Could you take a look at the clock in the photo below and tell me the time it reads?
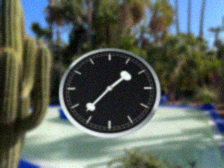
1:37
